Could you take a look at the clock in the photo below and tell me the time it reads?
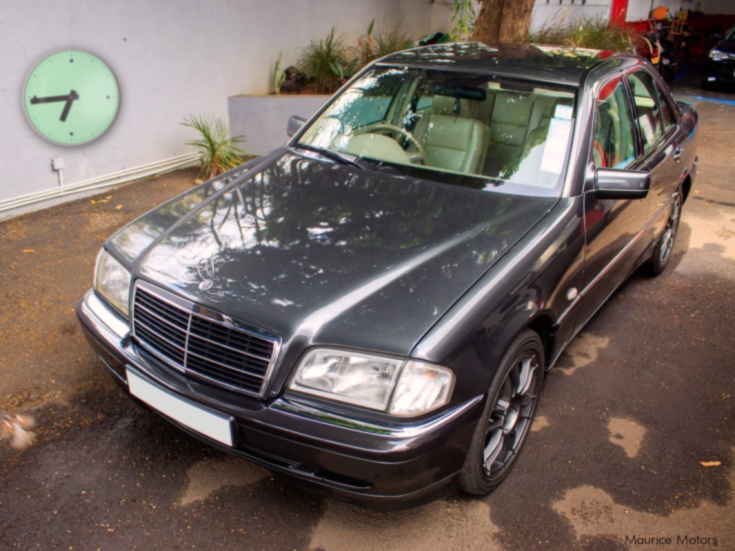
6:44
